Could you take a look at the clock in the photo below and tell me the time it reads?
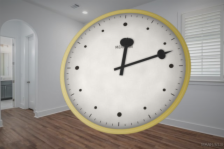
12:12
